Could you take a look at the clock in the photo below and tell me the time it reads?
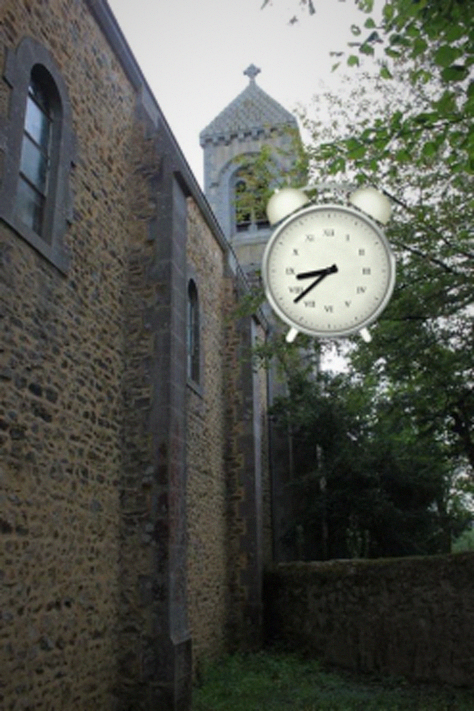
8:38
